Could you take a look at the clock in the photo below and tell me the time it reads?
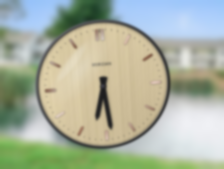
6:29
